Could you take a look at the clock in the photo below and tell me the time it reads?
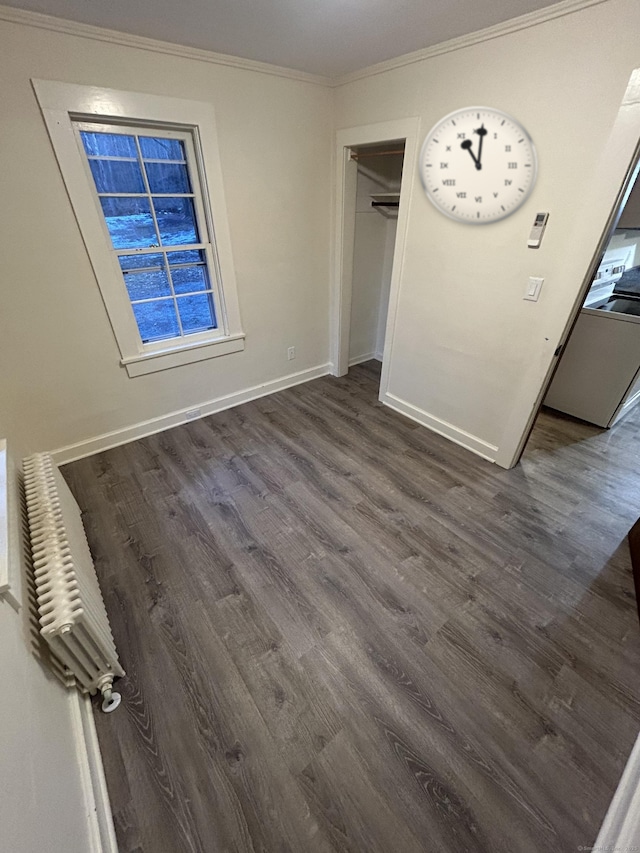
11:01
